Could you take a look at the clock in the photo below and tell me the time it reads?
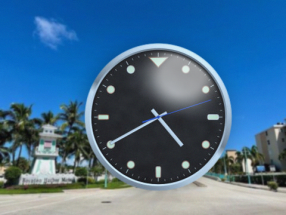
4:40:12
